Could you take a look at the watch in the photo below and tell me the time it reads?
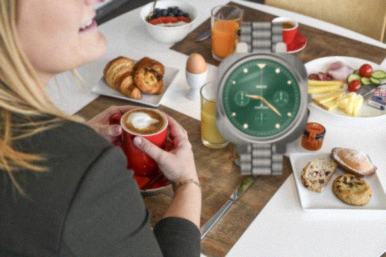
9:22
